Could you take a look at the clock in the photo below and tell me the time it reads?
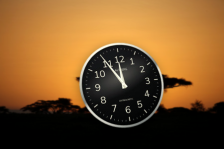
11:55
